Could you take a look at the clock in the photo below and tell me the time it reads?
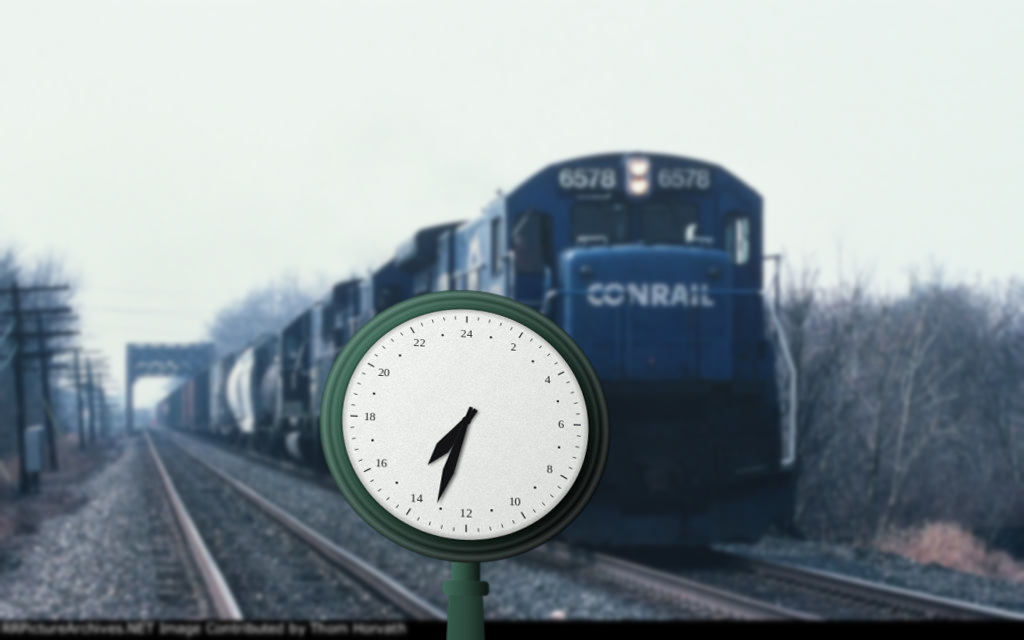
14:33
